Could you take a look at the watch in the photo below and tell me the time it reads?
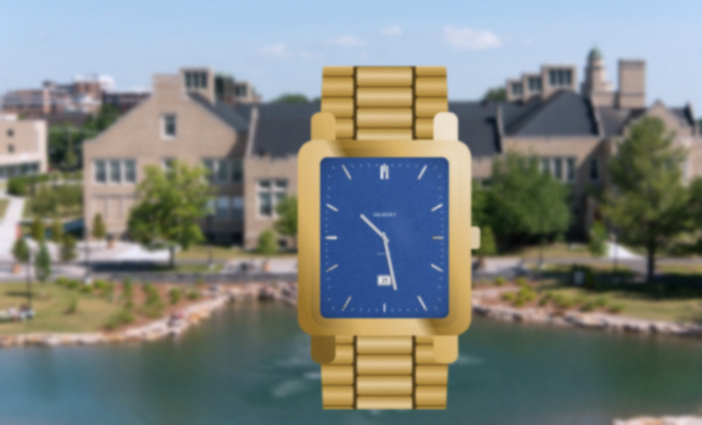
10:28
